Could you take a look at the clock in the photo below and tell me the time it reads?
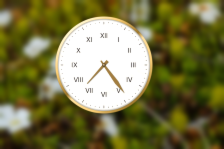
7:24
